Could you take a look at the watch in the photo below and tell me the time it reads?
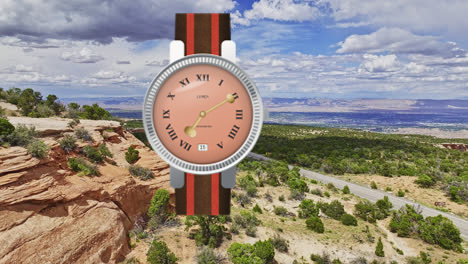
7:10
